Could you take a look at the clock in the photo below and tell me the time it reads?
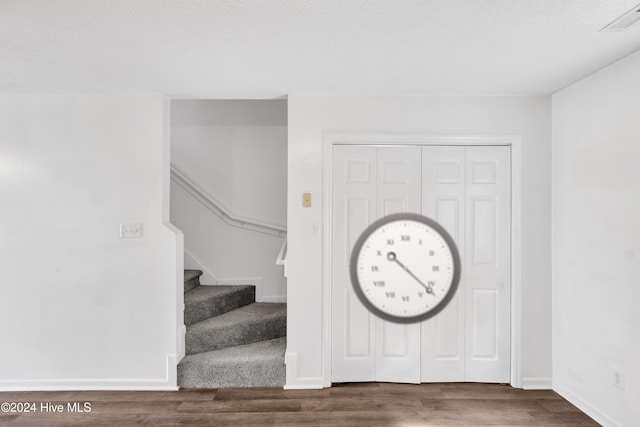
10:22
